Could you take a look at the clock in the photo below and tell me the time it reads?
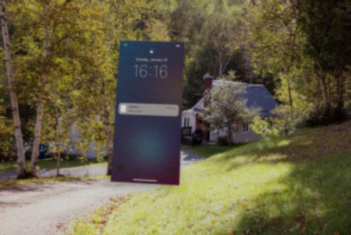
16:16
